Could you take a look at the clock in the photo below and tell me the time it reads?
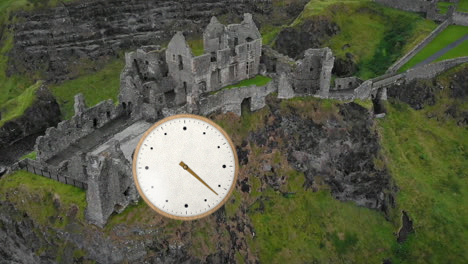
4:22
